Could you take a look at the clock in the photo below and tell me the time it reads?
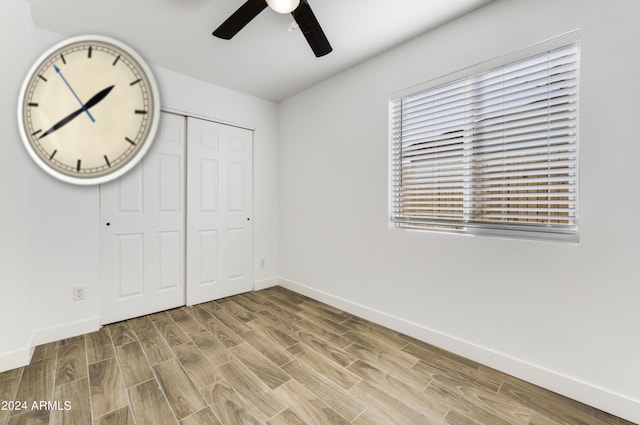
1:38:53
